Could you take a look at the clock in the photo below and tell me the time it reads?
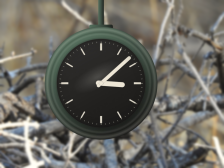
3:08
